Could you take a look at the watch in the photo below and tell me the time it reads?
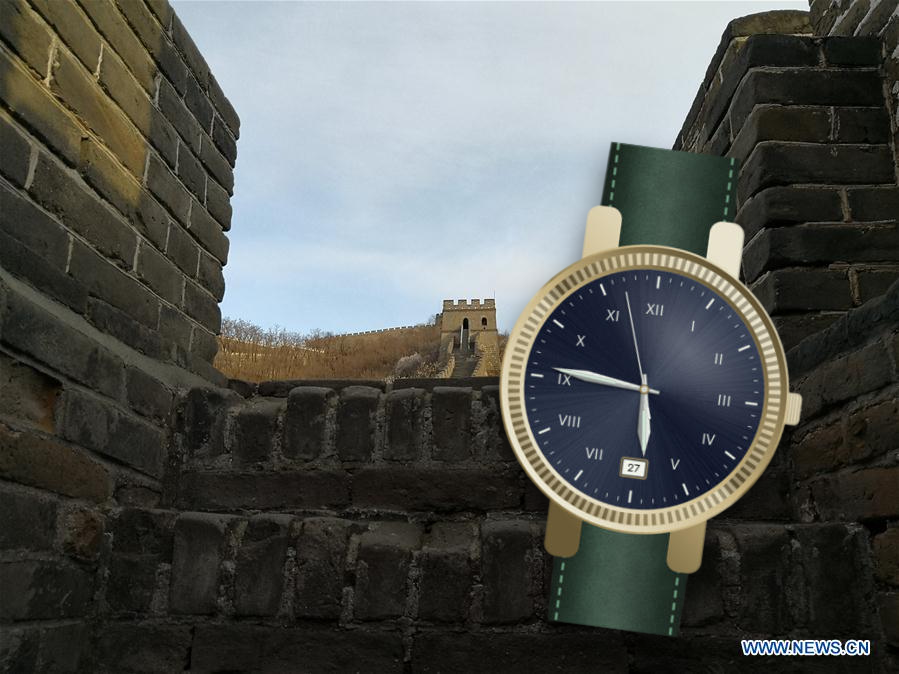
5:45:57
